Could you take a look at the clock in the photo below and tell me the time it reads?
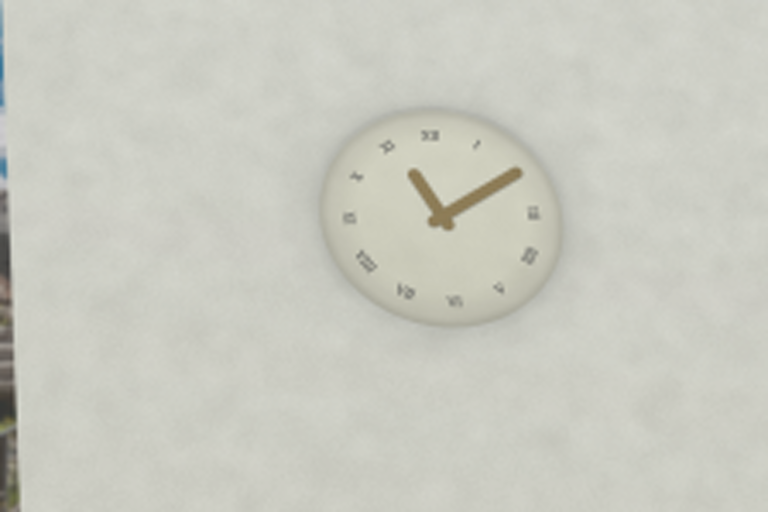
11:10
